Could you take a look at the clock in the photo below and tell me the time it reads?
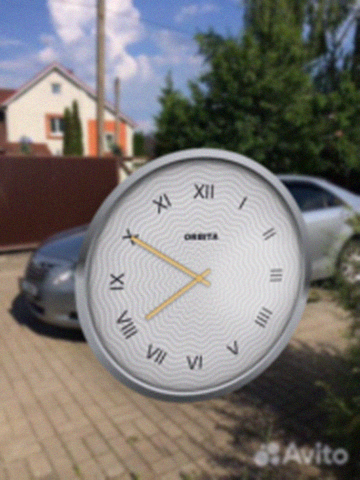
7:50
